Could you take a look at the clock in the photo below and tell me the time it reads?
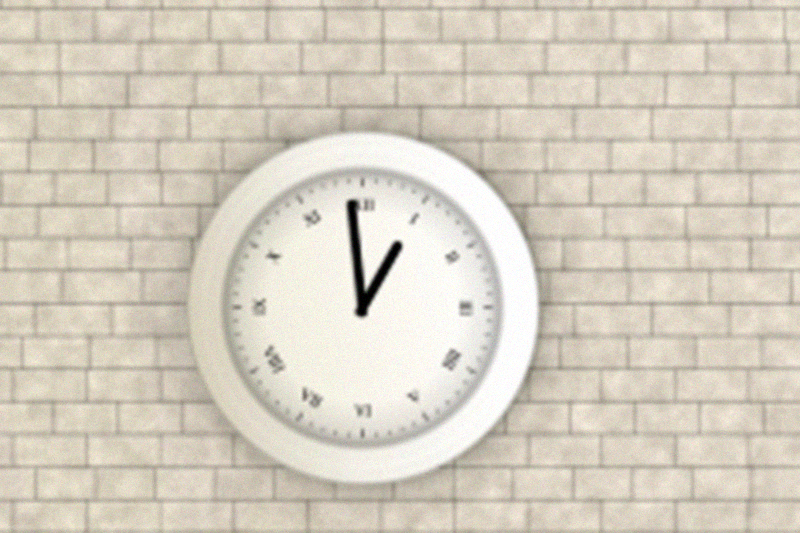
12:59
